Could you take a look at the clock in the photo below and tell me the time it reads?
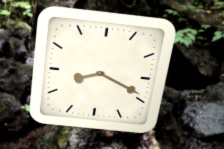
8:19
